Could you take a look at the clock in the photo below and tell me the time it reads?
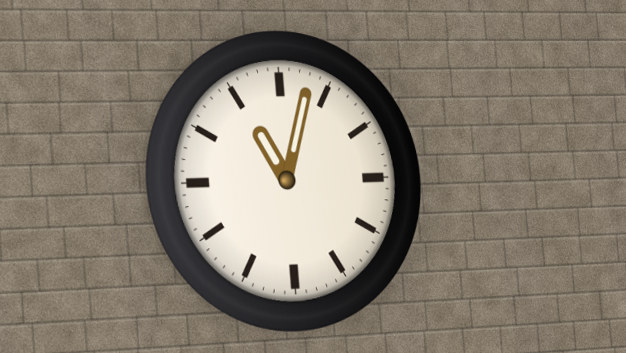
11:03
